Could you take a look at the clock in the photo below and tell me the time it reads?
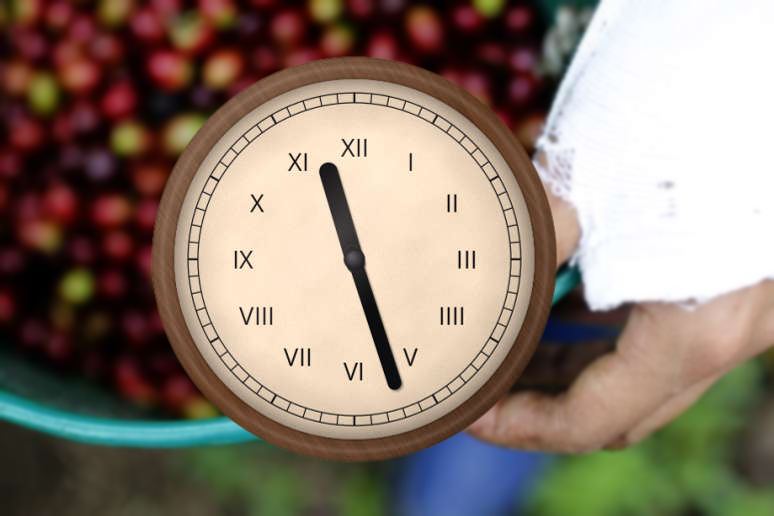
11:27
